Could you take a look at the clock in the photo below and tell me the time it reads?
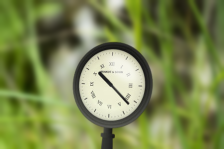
10:22
